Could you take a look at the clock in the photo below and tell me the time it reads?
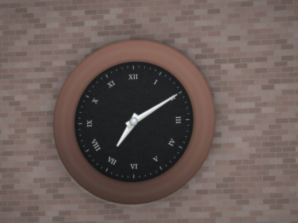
7:10
